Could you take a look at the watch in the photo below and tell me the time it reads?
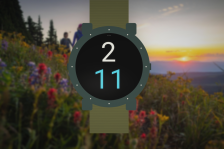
2:11
